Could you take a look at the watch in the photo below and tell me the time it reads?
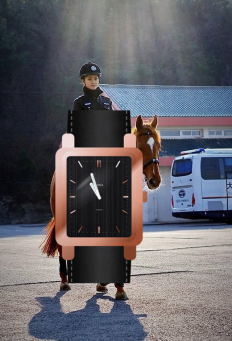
10:57
